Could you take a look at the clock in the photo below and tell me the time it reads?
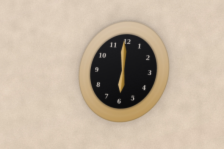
5:59
